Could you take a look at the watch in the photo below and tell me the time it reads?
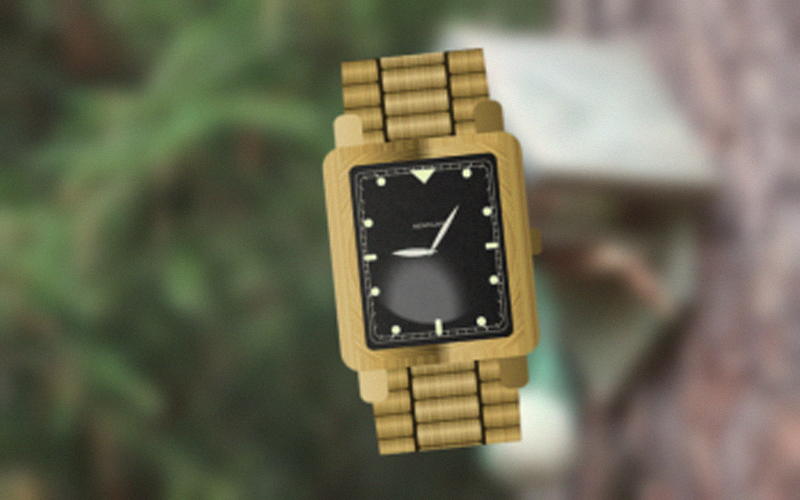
9:06
